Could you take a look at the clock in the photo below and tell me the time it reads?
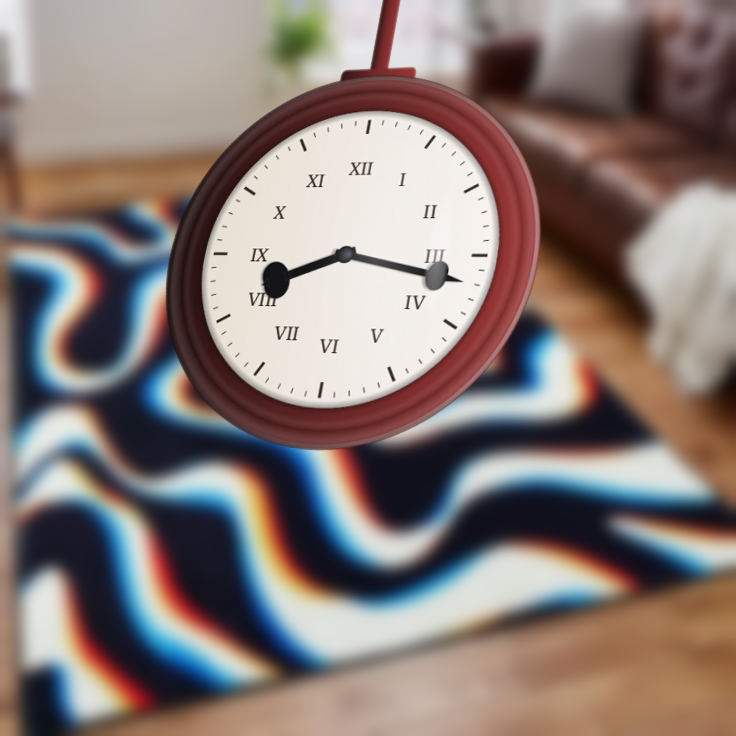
8:17
